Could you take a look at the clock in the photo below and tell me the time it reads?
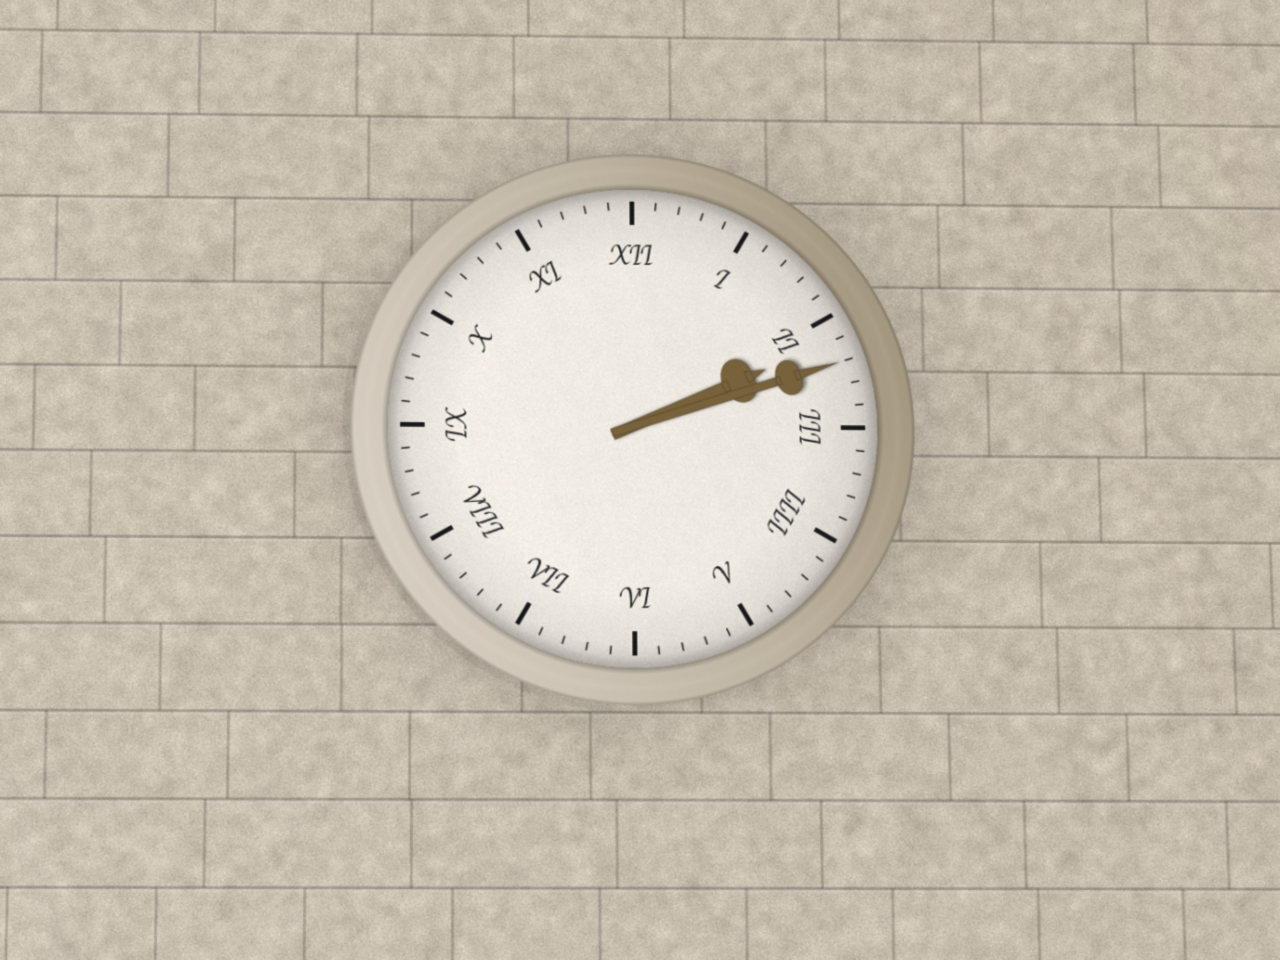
2:12
